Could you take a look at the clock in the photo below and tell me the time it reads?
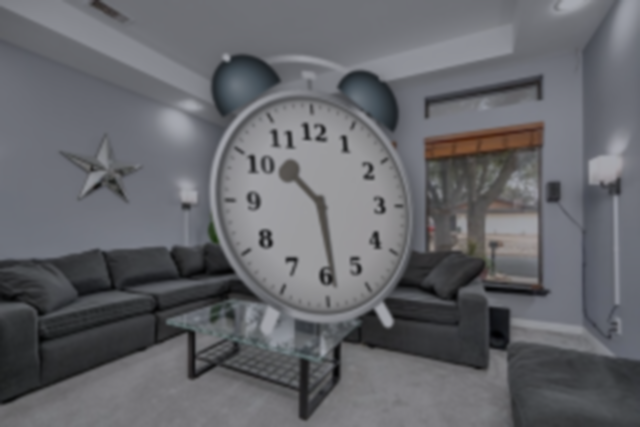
10:29
